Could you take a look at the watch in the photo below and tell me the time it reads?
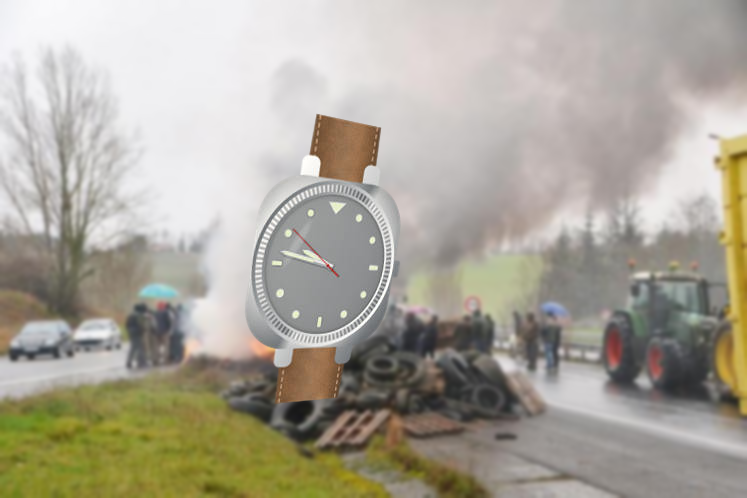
9:46:51
